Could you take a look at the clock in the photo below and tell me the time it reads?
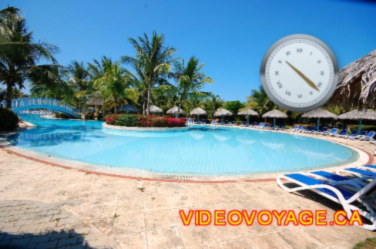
10:22
